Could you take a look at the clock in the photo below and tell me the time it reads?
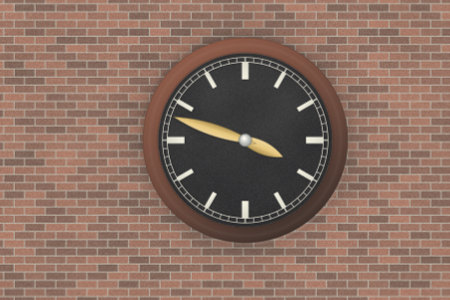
3:48
